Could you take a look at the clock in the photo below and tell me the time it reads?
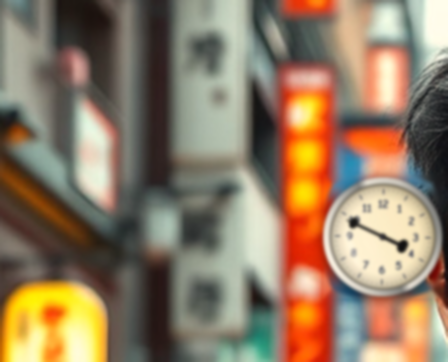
3:49
